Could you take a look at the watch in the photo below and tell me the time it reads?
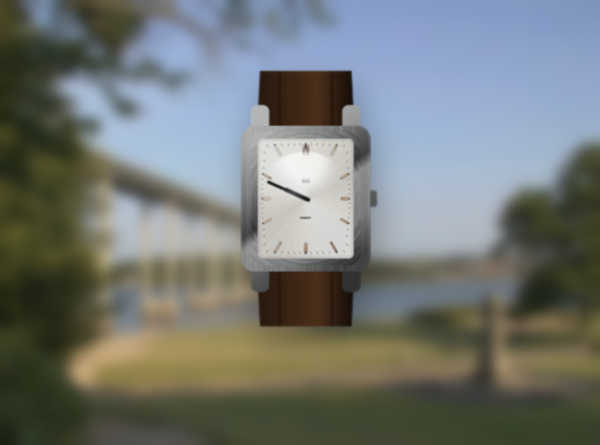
9:49
